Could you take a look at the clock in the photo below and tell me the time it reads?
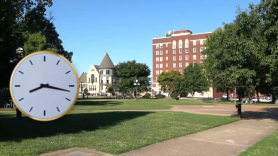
8:17
